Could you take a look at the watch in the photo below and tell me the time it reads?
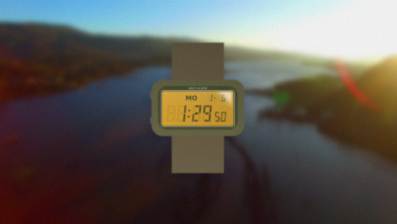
1:29:50
